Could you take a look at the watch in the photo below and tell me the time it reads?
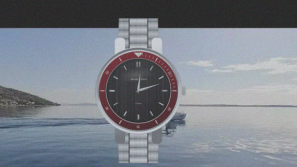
12:12
